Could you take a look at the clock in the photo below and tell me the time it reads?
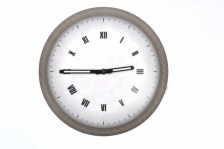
2:45
